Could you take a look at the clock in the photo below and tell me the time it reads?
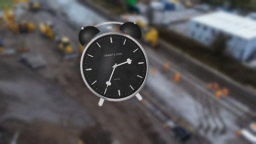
2:35
